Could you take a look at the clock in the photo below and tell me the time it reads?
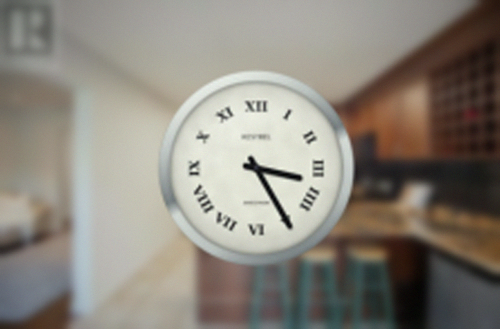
3:25
